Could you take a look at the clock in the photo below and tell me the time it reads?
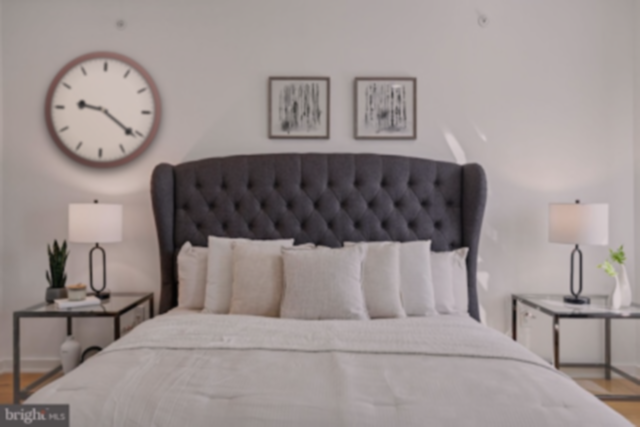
9:21
